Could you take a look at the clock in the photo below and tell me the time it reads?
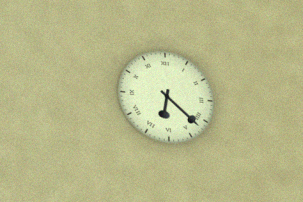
6:22
